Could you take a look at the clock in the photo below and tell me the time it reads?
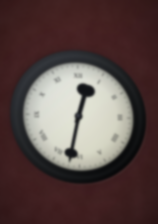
12:32
